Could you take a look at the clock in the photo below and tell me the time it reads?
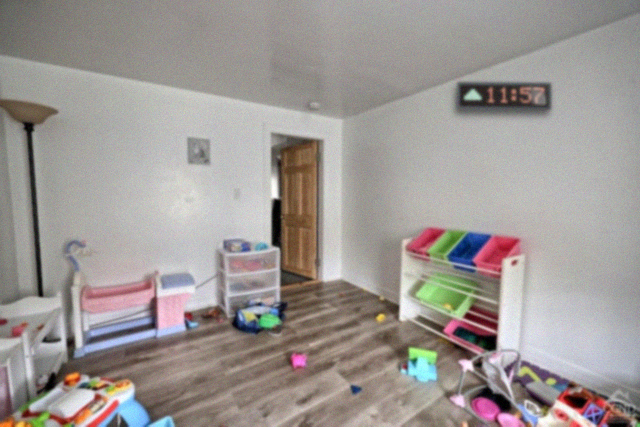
11:57
